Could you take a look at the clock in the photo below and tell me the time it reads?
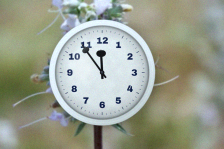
11:54
